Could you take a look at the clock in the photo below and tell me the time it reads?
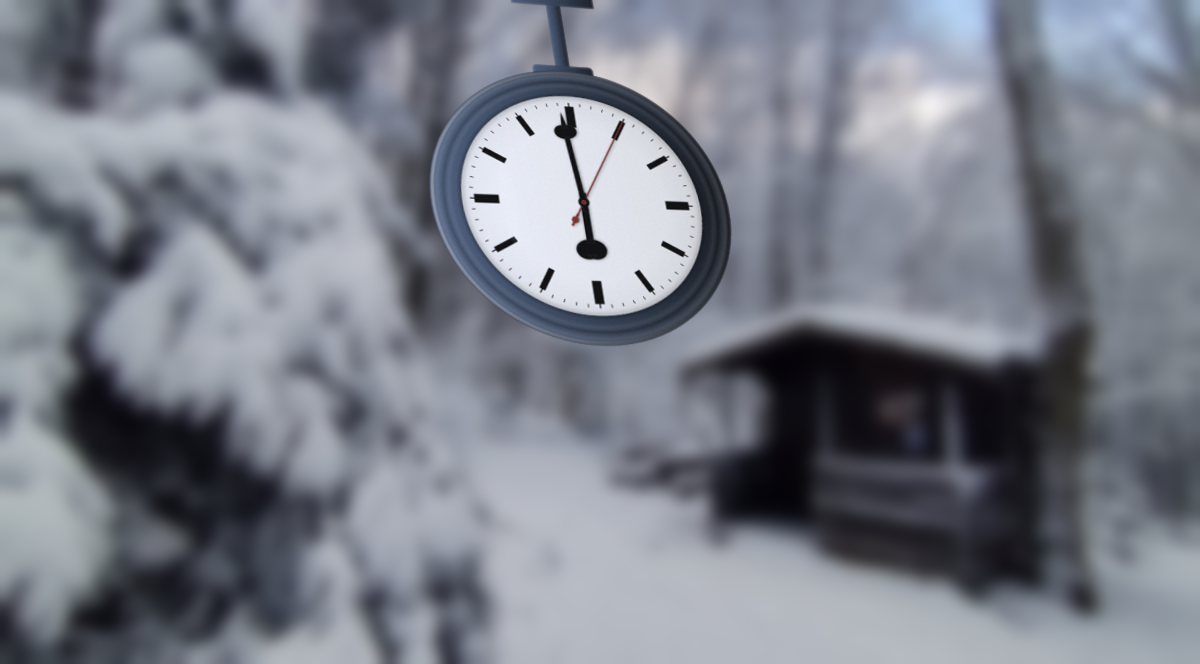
5:59:05
